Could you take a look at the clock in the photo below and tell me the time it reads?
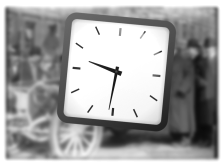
9:31
